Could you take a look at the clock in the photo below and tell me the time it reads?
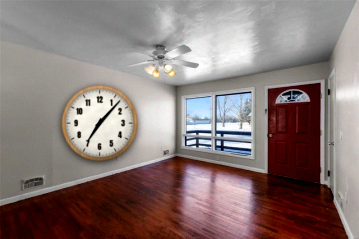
7:07
